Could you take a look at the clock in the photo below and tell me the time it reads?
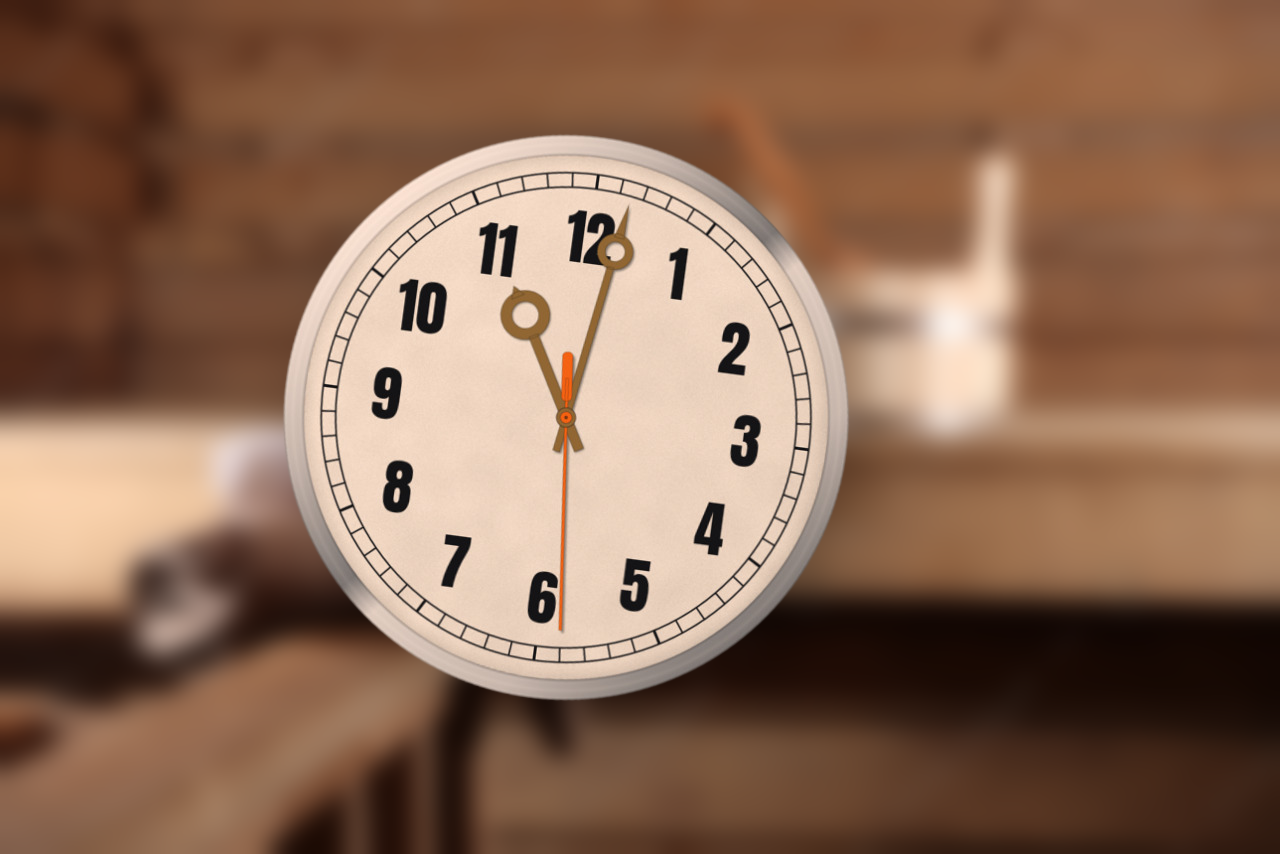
11:01:29
